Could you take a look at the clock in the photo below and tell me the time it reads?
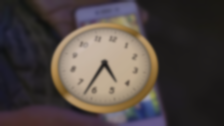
4:32
